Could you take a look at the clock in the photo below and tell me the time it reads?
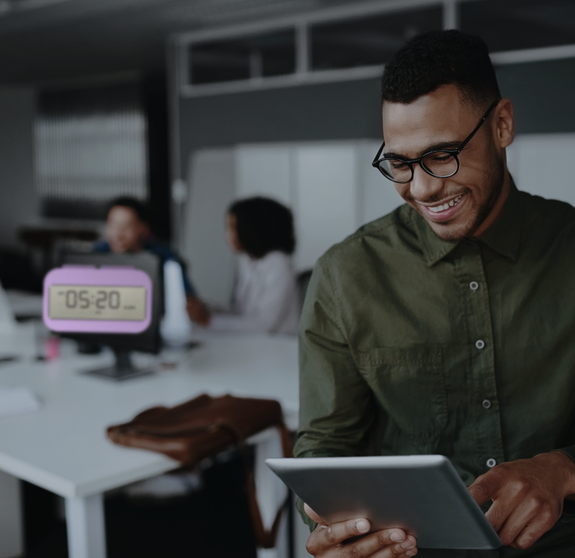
5:20
